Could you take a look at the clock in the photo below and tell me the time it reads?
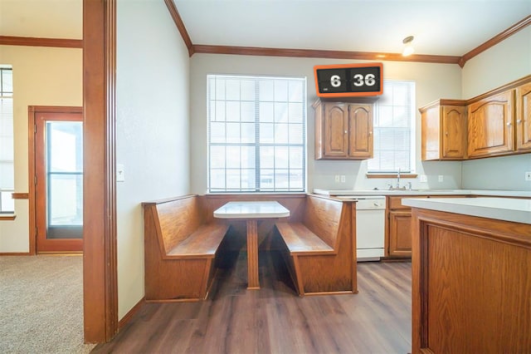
6:36
